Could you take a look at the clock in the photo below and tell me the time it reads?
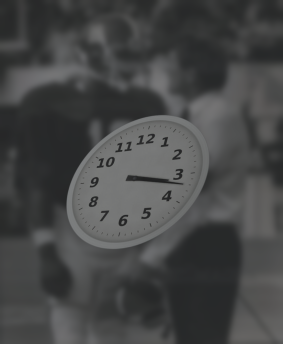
3:17
